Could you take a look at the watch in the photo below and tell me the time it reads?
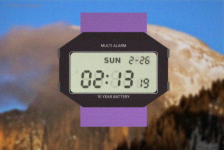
2:13:19
